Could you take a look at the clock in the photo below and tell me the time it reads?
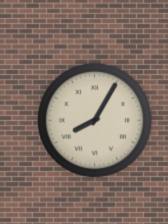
8:05
